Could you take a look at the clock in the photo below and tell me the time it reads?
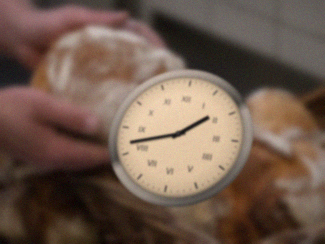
1:42
